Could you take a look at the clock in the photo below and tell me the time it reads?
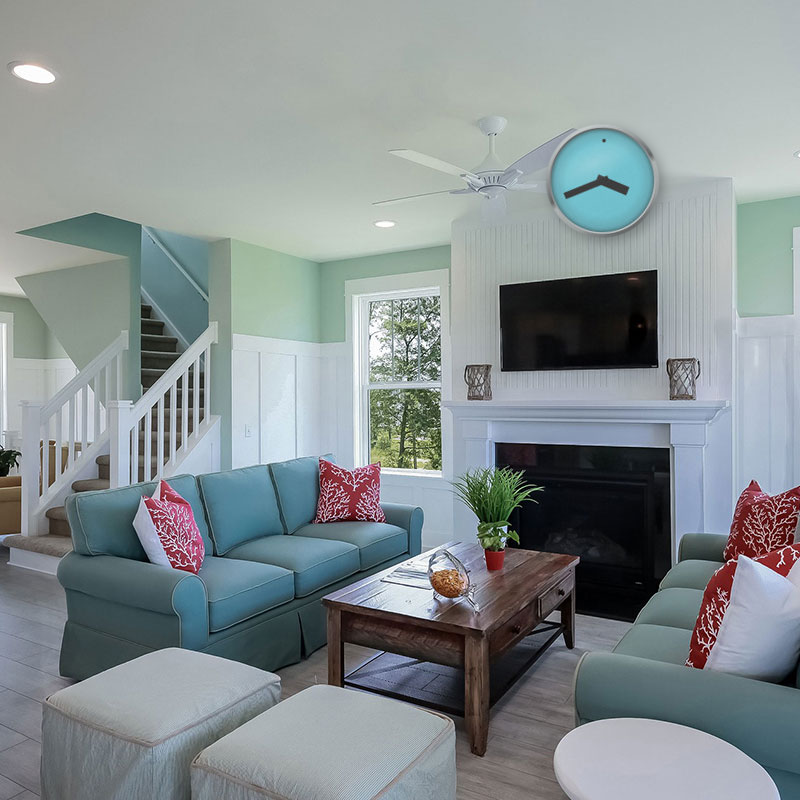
3:41
